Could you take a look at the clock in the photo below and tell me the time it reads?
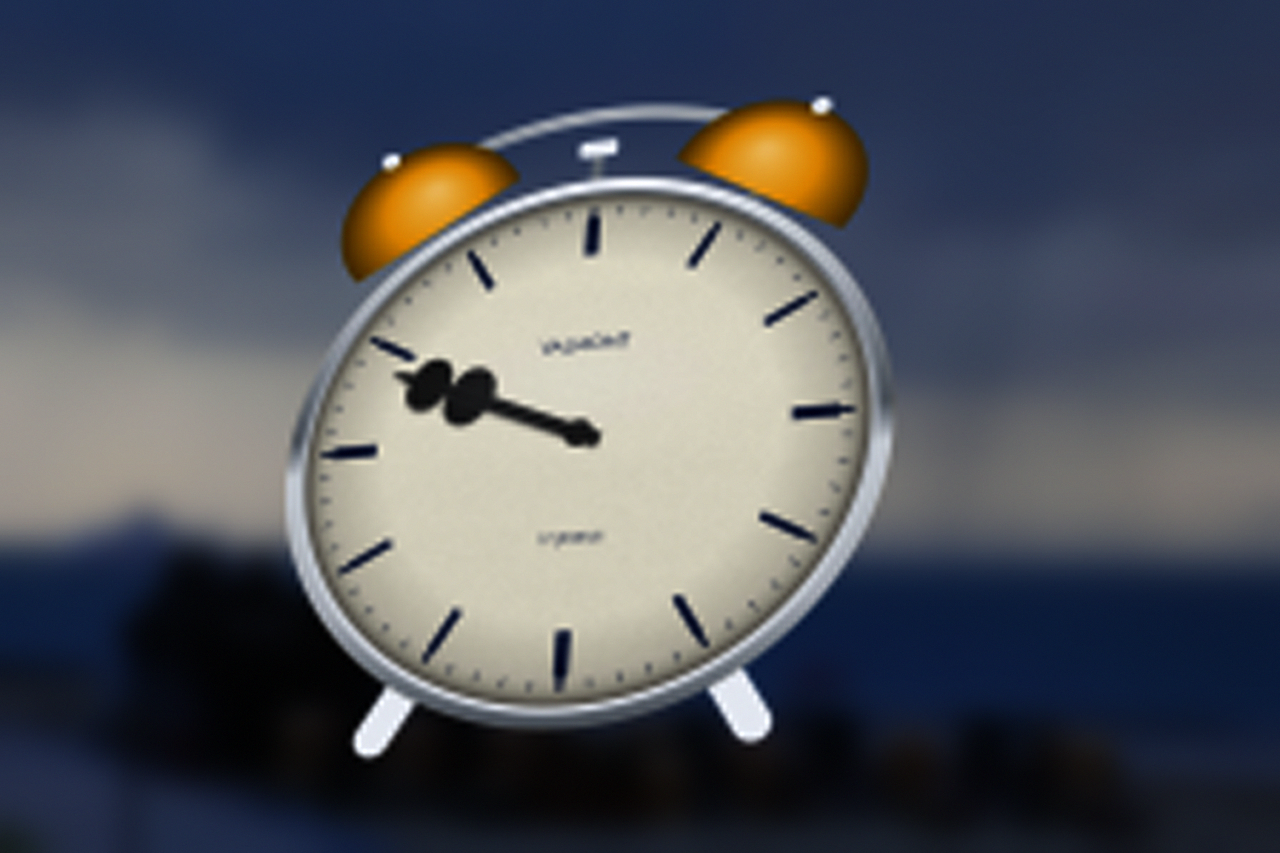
9:49
